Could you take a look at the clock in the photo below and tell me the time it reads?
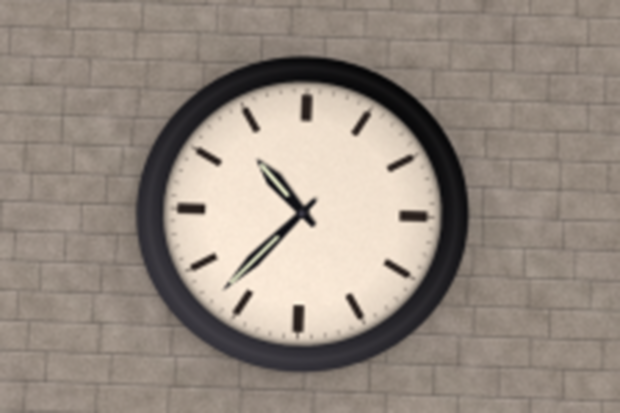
10:37
